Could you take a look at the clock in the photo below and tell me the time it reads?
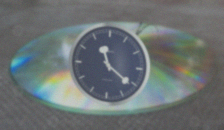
11:21
